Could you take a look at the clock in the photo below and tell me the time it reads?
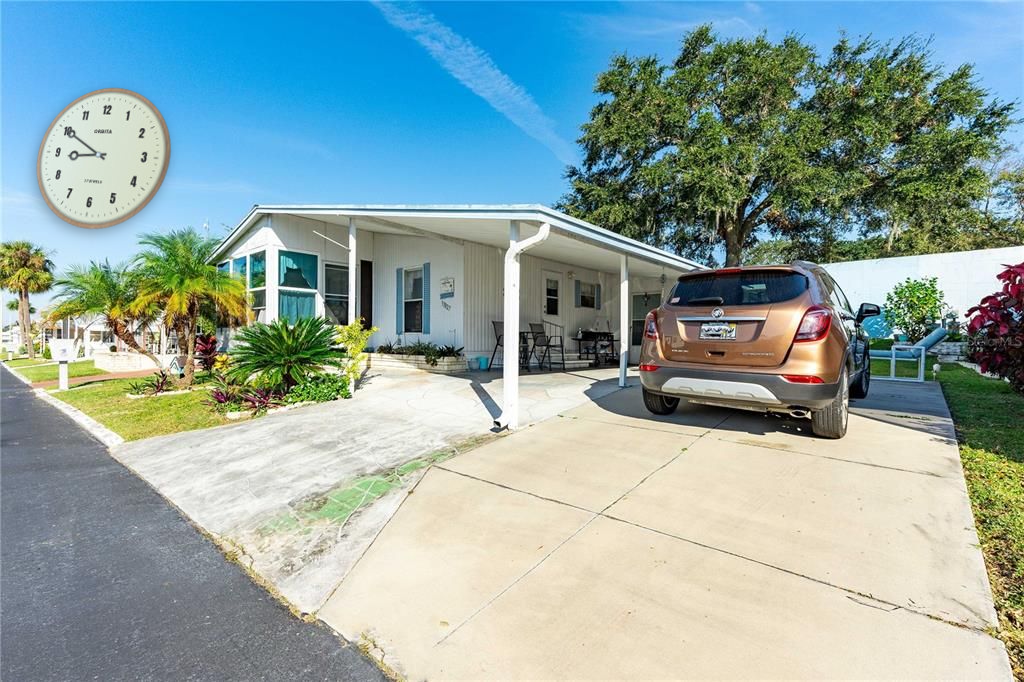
8:50
